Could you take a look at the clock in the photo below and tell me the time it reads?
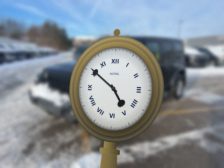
4:51
